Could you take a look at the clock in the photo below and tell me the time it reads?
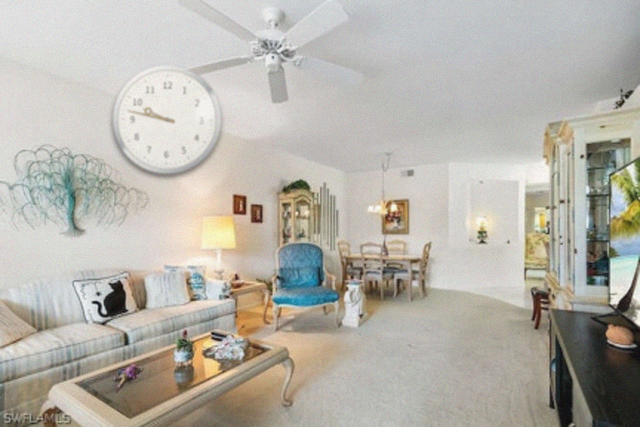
9:47
